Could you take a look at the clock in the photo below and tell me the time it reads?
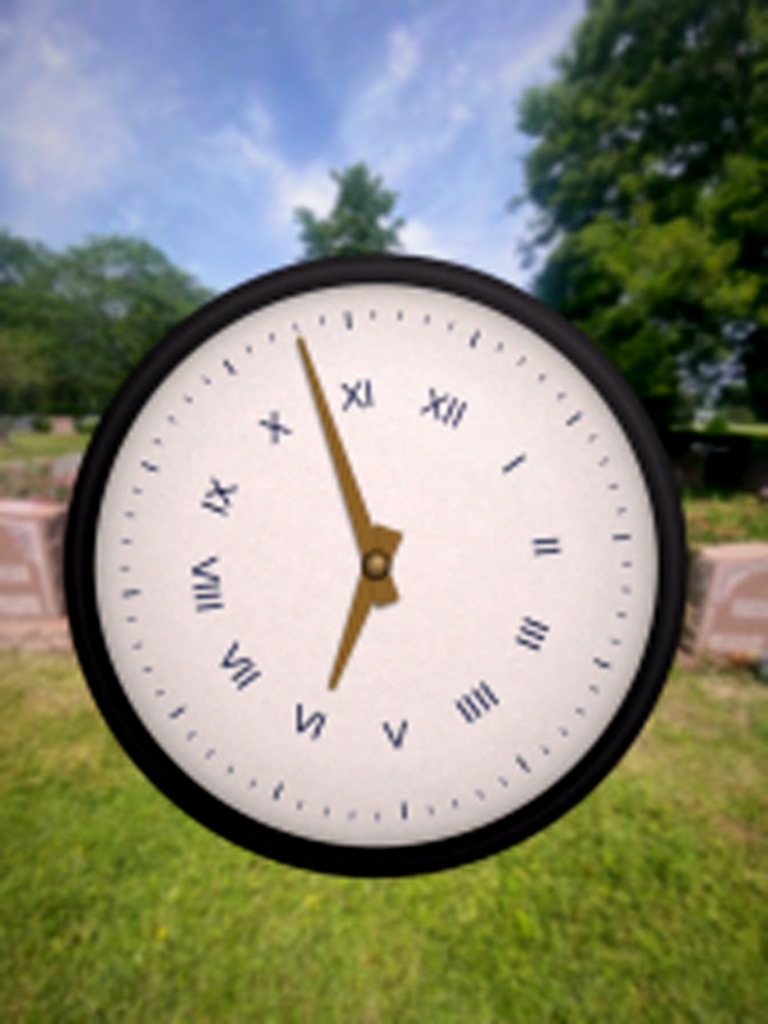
5:53
